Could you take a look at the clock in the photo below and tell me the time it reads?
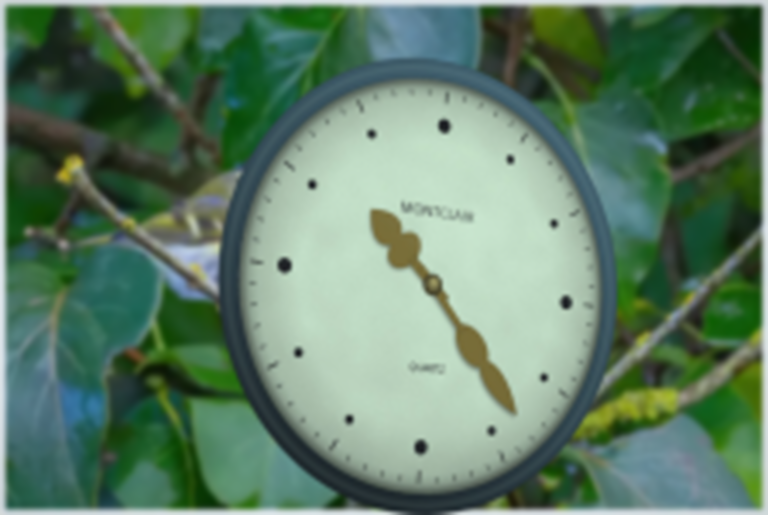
10:23
